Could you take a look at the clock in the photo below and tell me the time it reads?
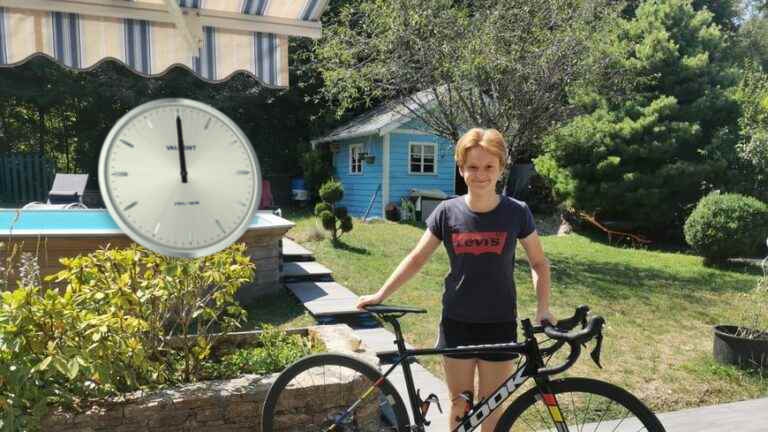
12:00
